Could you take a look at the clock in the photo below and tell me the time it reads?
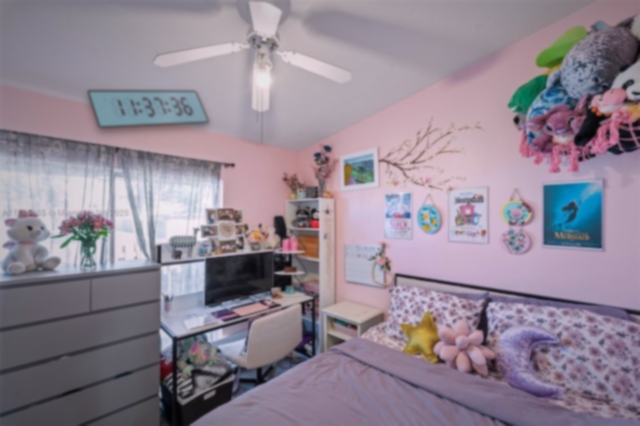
11:37:36
